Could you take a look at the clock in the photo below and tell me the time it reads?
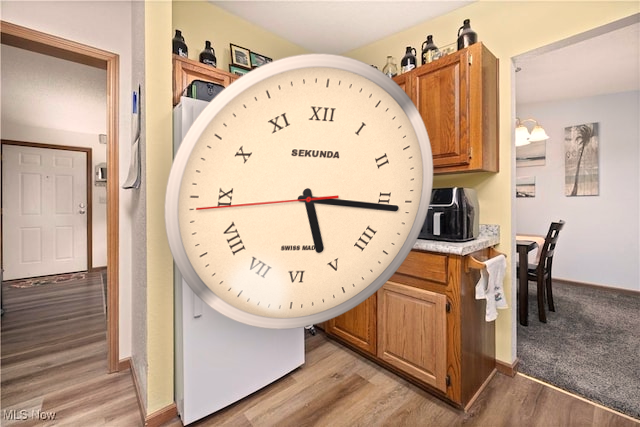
5:15:44
